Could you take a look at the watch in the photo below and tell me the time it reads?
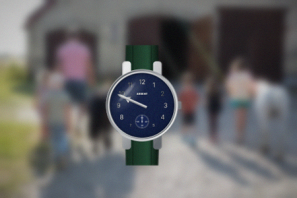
9:49
